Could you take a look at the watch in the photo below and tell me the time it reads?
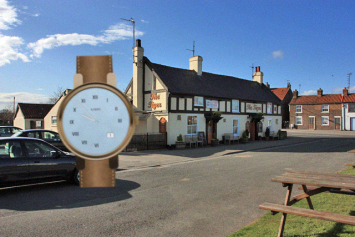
9:53
